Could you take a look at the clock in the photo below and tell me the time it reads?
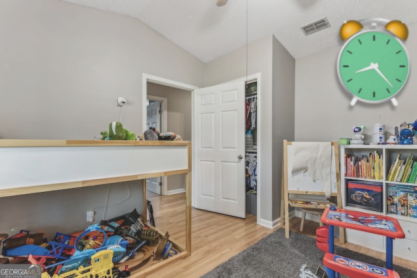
8:23
